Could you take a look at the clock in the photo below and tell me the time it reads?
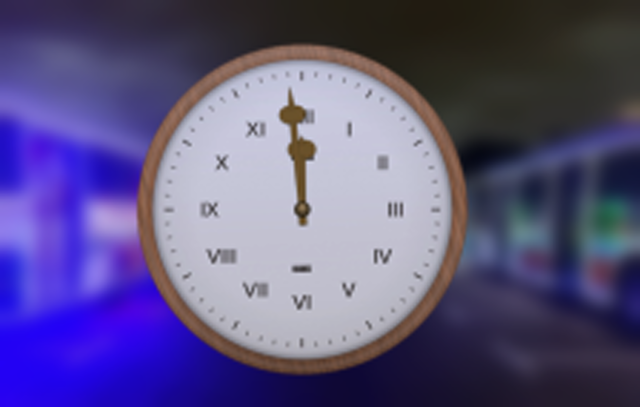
11:59
